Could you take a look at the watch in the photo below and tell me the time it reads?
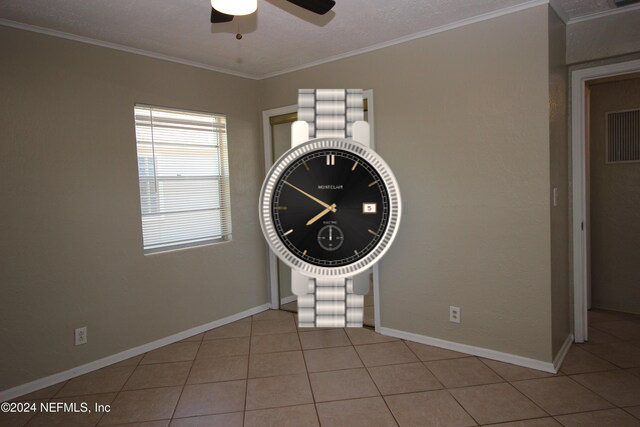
7:50
